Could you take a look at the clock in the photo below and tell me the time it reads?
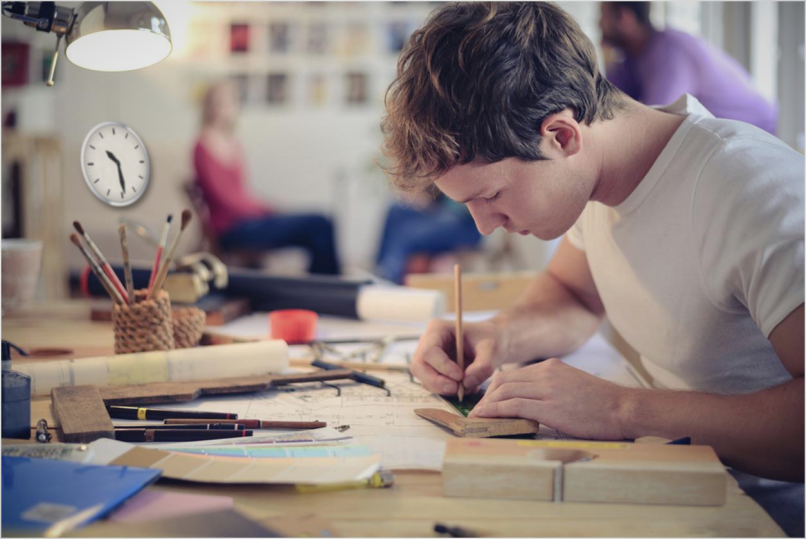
10:29
